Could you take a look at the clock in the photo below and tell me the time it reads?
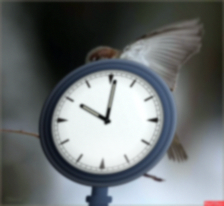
10:01
